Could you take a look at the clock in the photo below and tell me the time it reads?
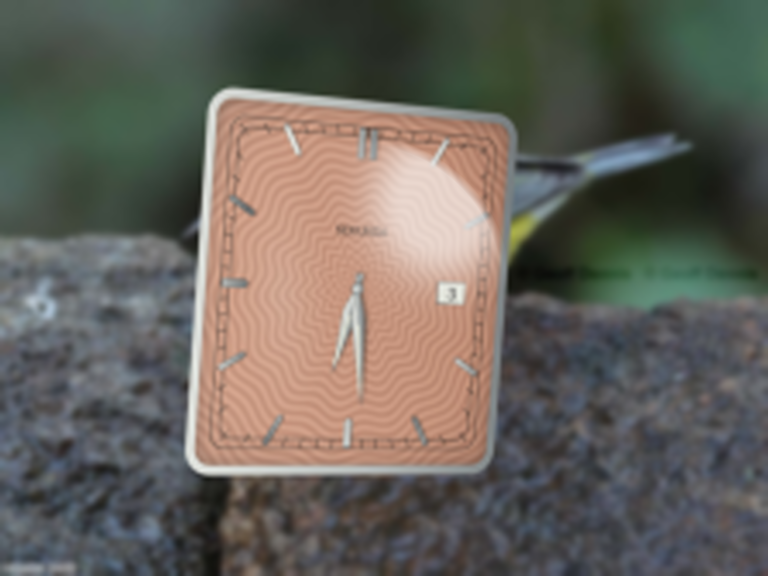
6:29
